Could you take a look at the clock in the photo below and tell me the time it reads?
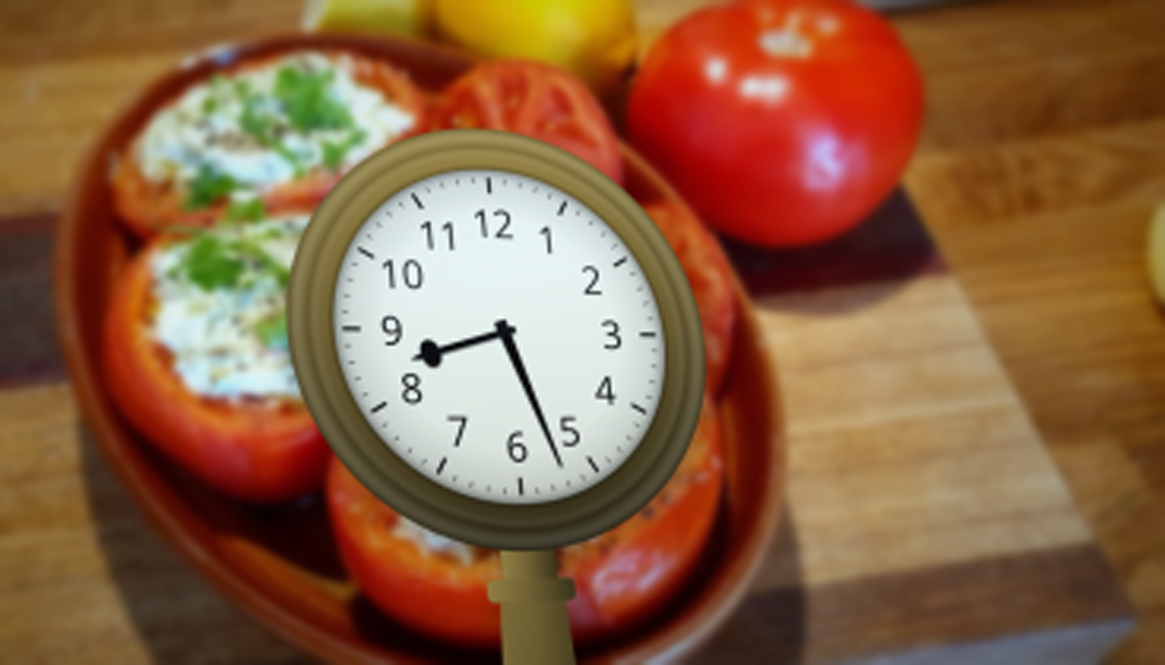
8:27
